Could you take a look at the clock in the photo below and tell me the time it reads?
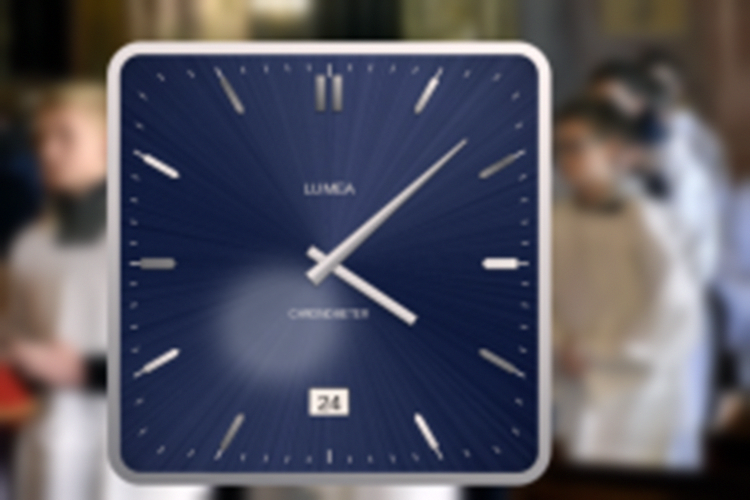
4:08
